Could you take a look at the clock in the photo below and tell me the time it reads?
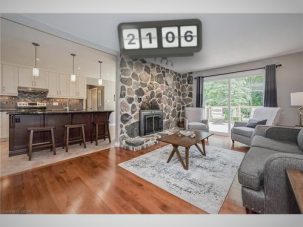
21:06
